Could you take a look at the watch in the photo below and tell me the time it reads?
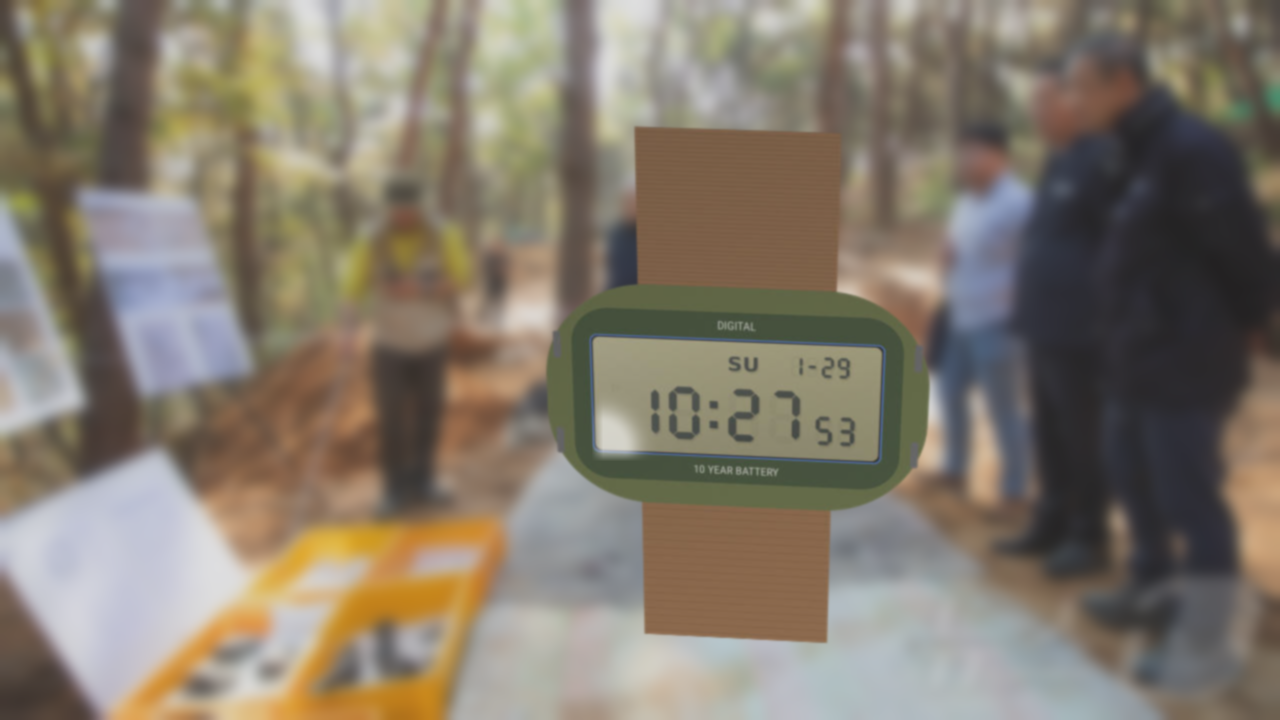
10:27:53
